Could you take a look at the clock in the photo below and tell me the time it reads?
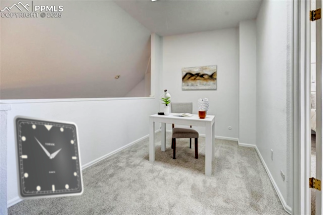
1:53
